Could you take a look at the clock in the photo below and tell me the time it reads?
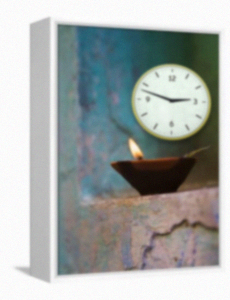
2:48
